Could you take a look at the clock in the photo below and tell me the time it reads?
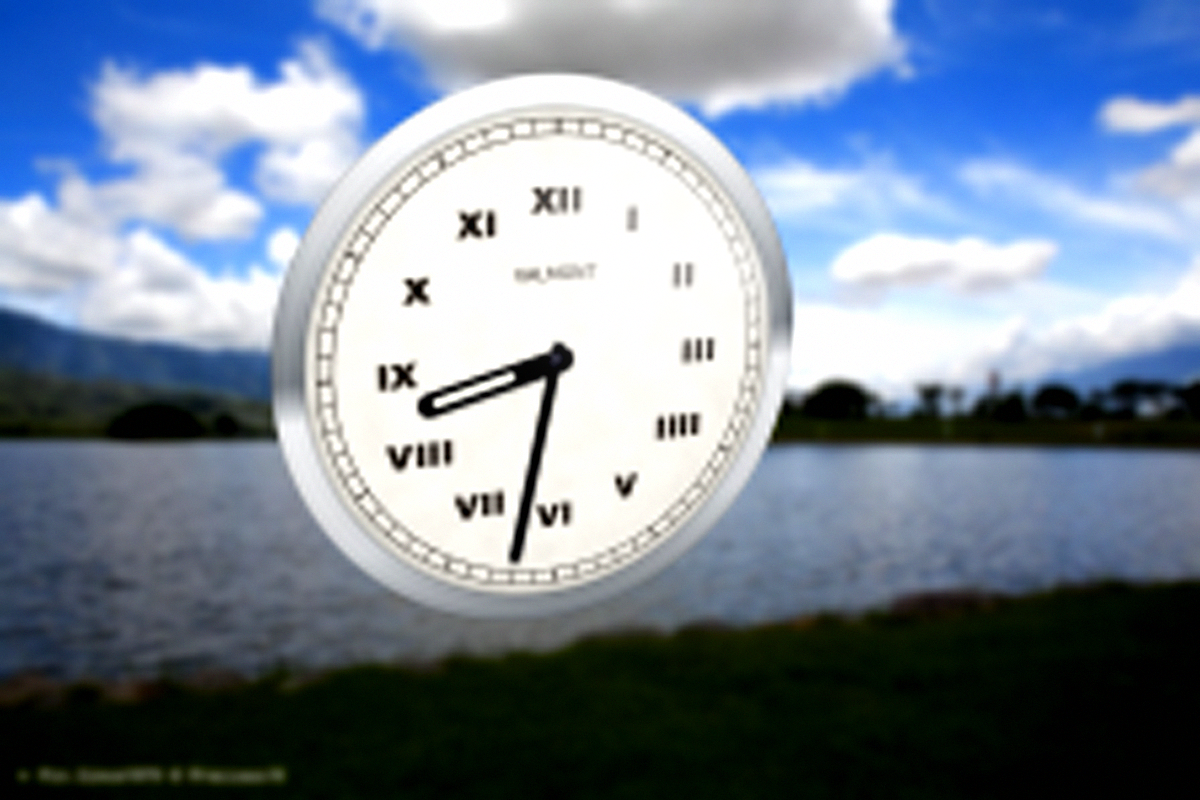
8:32
